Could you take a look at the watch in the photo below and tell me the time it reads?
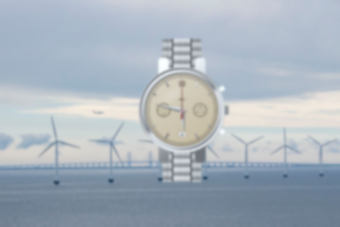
5:47
